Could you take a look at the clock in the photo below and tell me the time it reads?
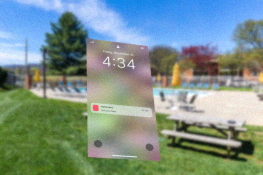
4:34
